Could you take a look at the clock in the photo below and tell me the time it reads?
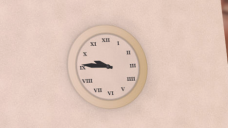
9:46
